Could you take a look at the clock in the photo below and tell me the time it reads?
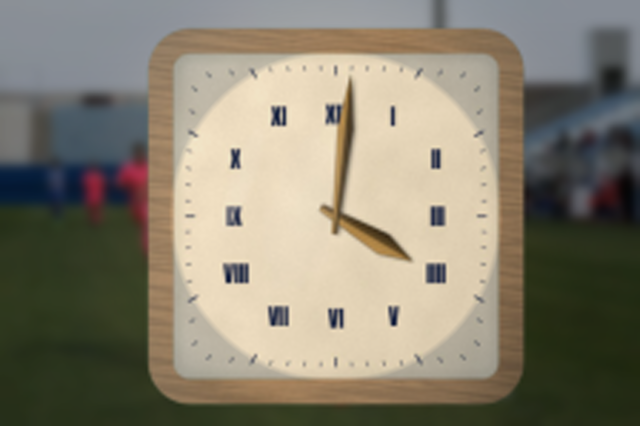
4:01
